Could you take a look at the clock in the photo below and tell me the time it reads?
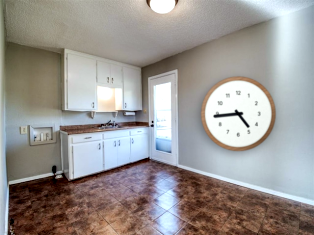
4:44
